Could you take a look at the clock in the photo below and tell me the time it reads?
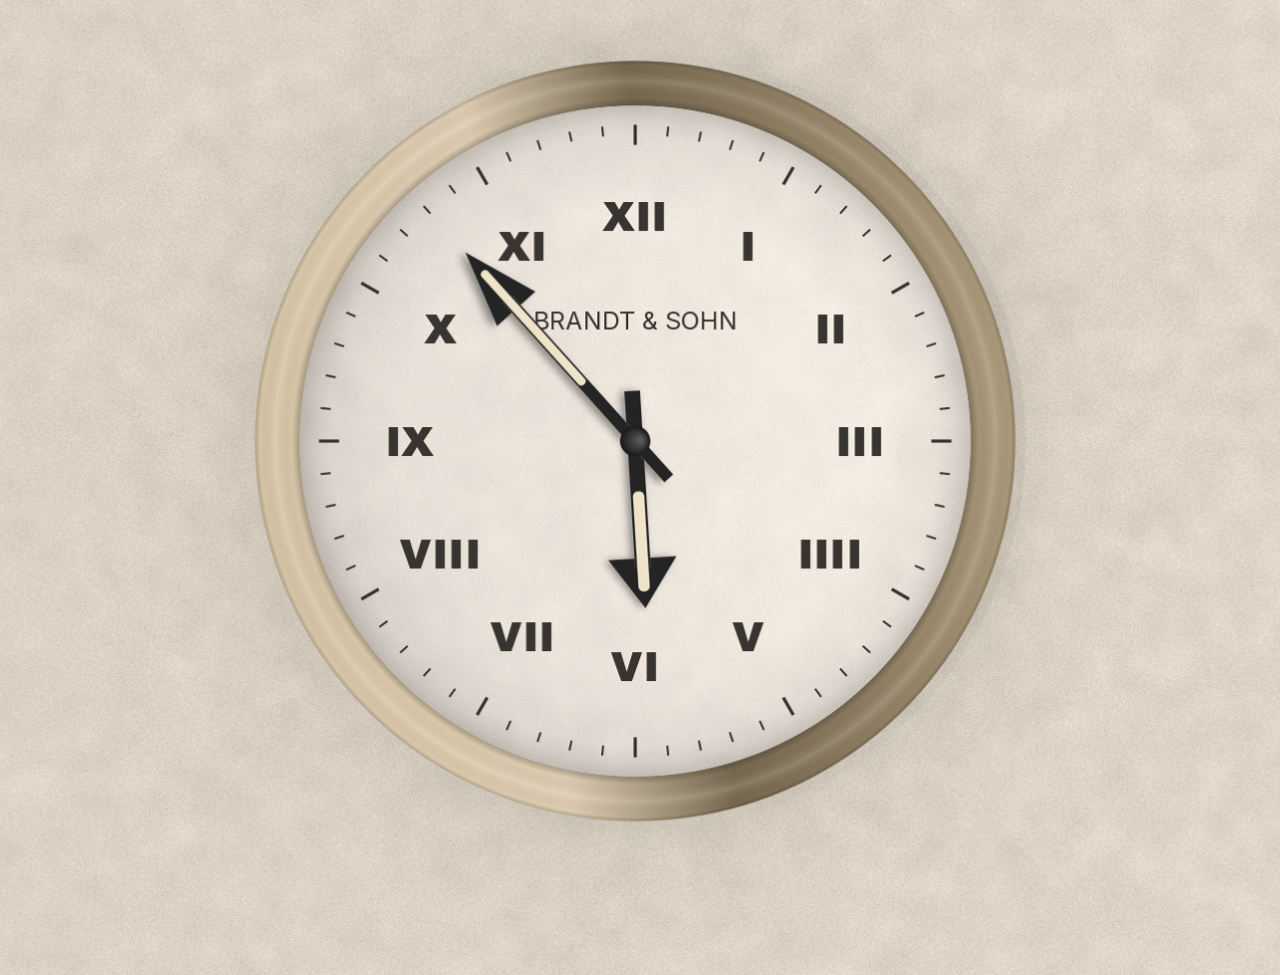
5:53
